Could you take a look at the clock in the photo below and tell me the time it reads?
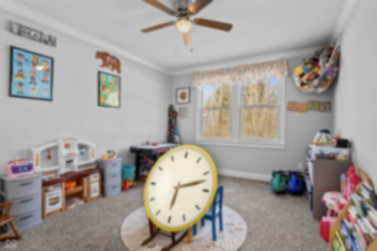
6:12
